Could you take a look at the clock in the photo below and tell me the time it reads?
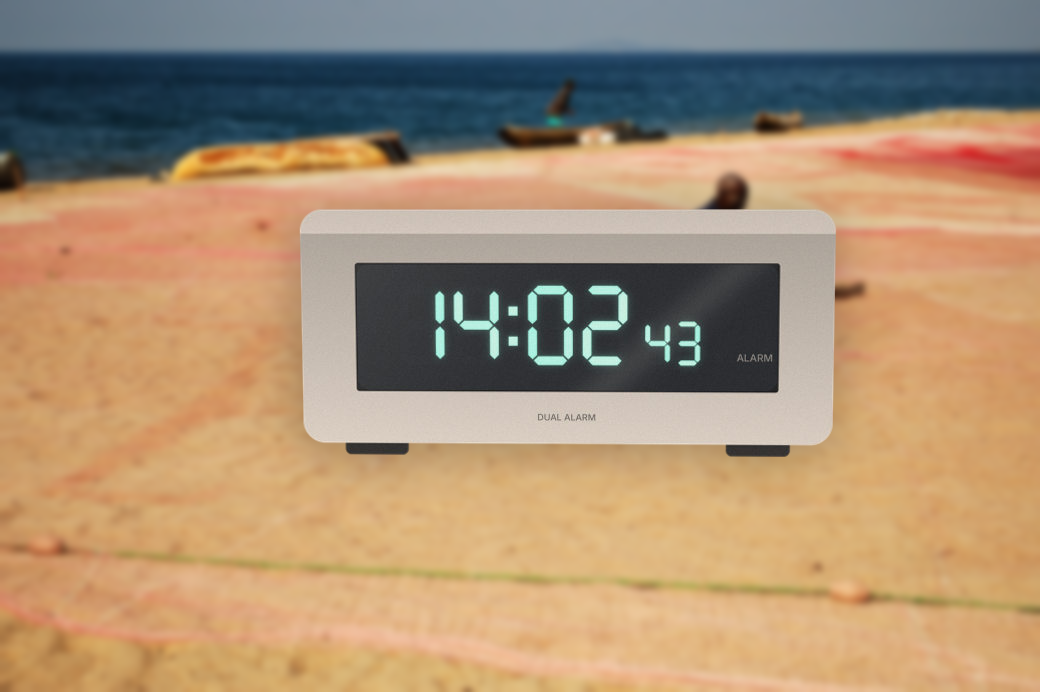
14:02:43
